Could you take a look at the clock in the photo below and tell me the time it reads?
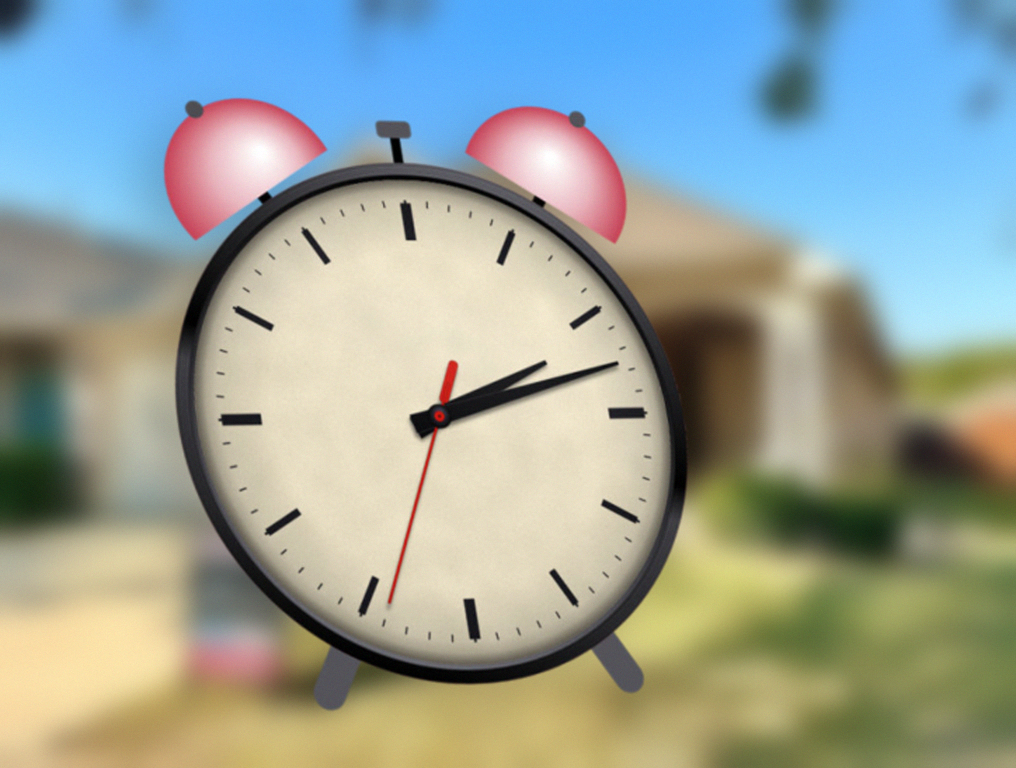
2:12:34
